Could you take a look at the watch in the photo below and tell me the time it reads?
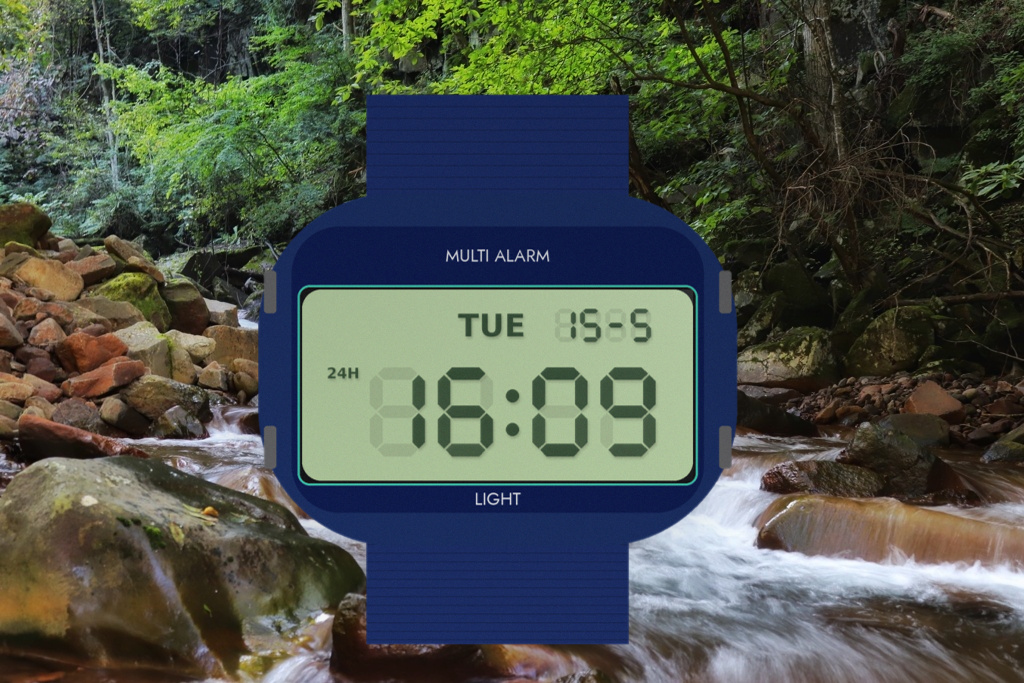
16:09
